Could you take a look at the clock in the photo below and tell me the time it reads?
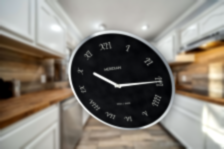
10:15
